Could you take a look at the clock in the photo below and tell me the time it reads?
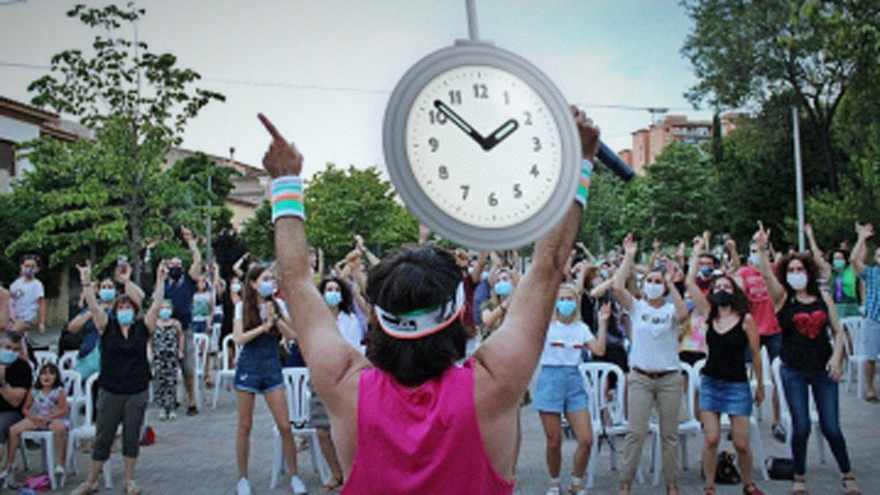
1:52
